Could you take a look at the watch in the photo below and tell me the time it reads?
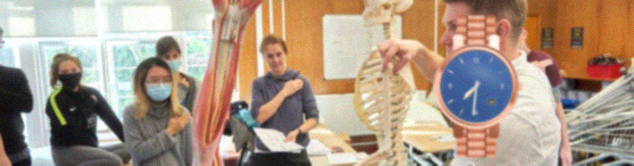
7:31
